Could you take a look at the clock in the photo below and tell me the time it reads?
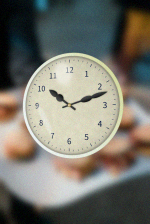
10:12
